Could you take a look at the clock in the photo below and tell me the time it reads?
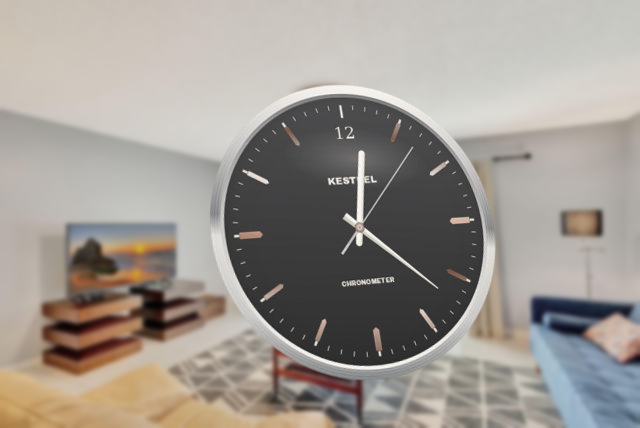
12:22:07
